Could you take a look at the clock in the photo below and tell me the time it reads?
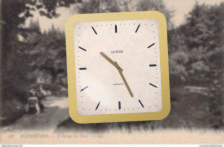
10:26
